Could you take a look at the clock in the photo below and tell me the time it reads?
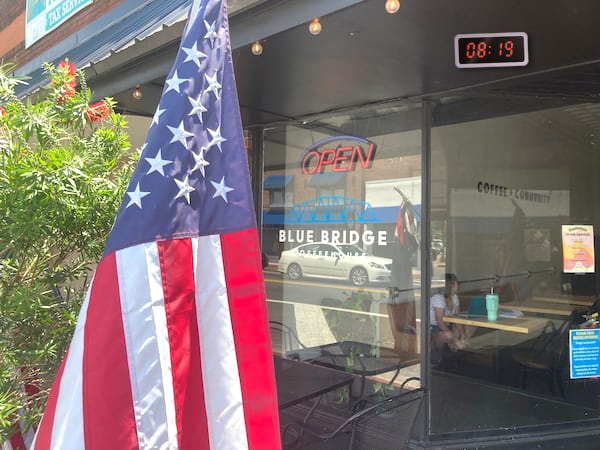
8:19
